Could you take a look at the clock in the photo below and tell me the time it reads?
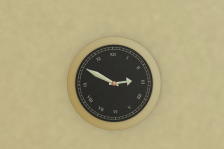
2:50
